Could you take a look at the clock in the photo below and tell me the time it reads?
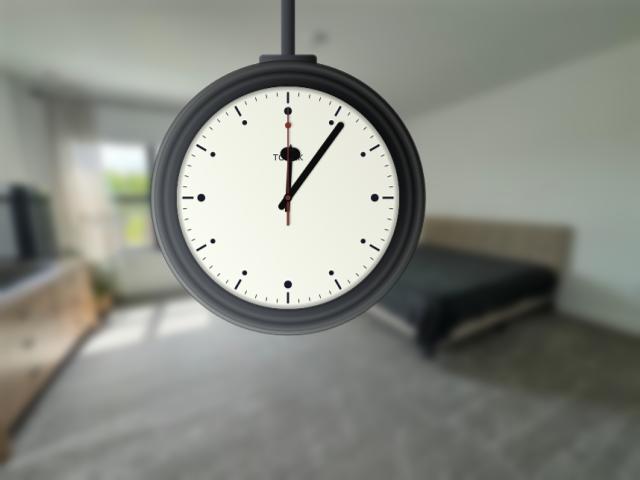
12:06:00
